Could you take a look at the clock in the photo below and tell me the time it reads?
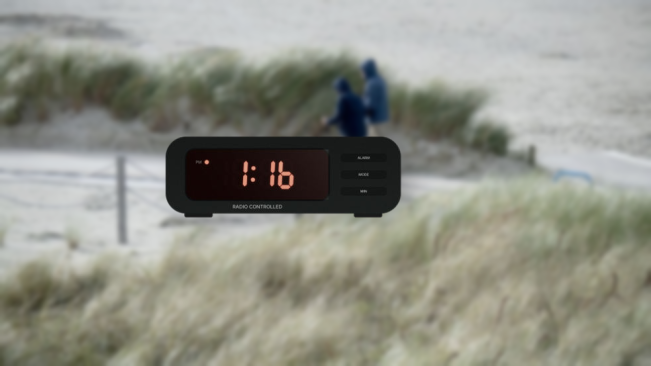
1:16
